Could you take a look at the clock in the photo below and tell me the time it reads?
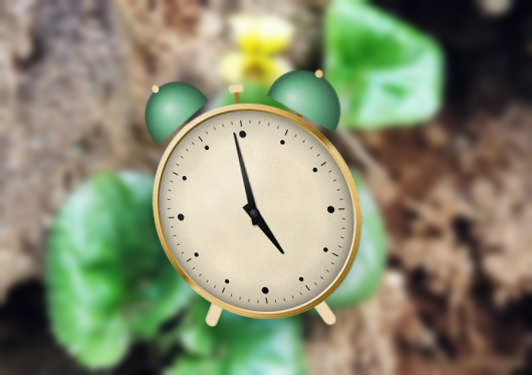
4:59
